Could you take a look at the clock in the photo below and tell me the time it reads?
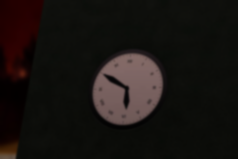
5:50
